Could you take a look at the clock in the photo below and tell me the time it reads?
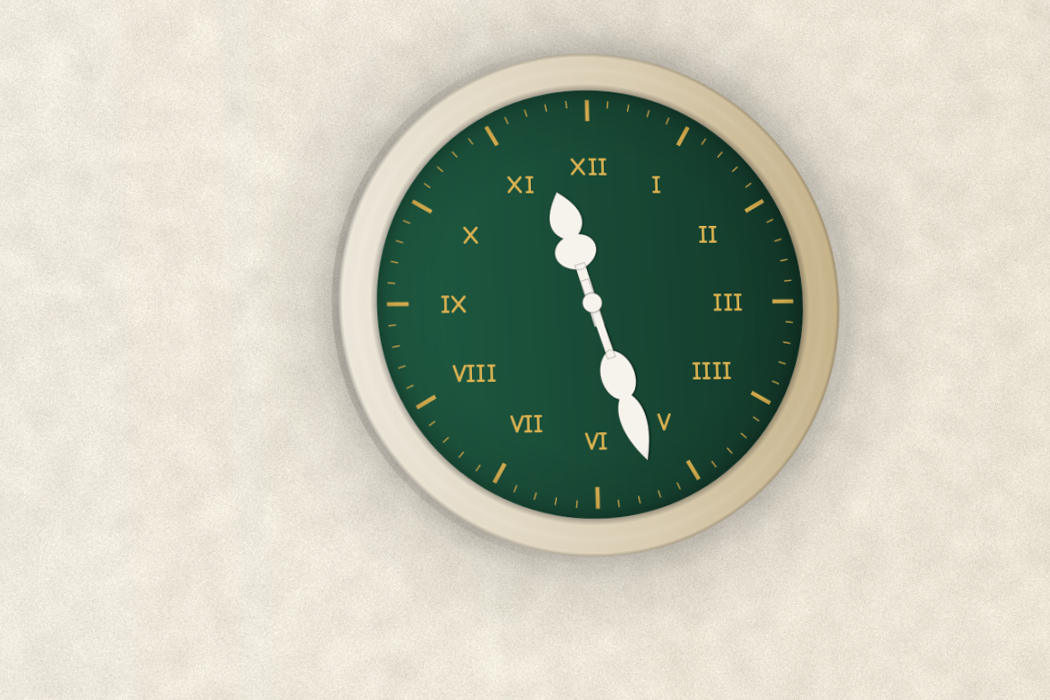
11:27
